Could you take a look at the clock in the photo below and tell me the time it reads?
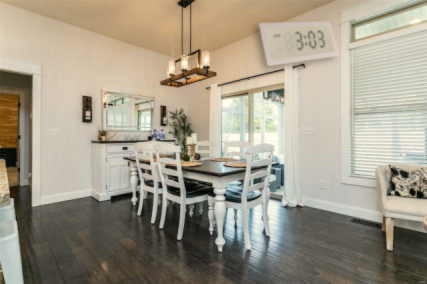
3:03
